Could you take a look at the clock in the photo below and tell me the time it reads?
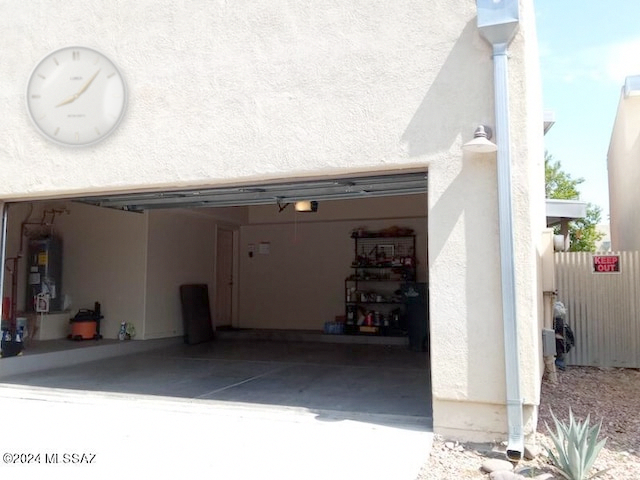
8:07
